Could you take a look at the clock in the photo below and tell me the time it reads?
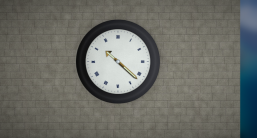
10:22
